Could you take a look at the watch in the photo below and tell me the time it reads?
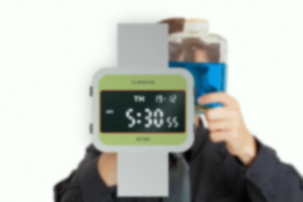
5:30
